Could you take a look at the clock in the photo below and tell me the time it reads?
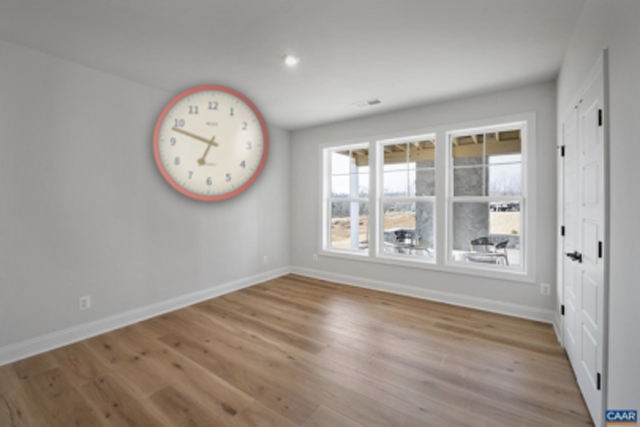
6:48
